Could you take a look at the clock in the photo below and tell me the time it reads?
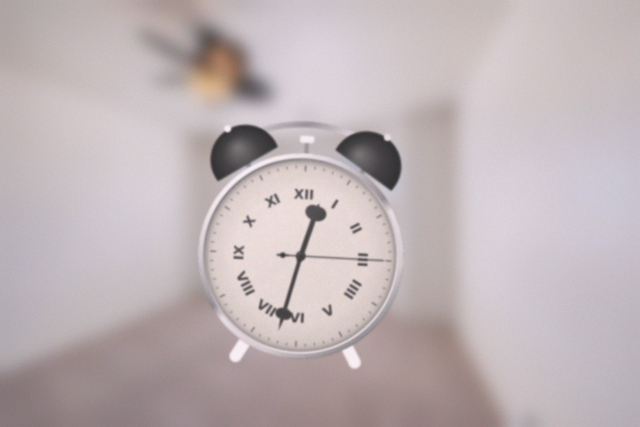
12:32:15
